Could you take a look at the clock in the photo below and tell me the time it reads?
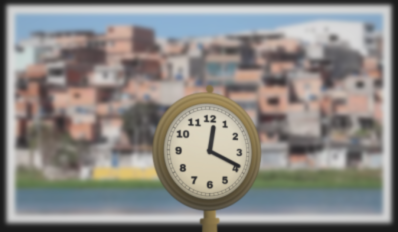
12:19
